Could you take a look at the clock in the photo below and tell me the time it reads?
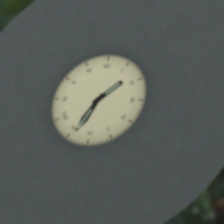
1:34
